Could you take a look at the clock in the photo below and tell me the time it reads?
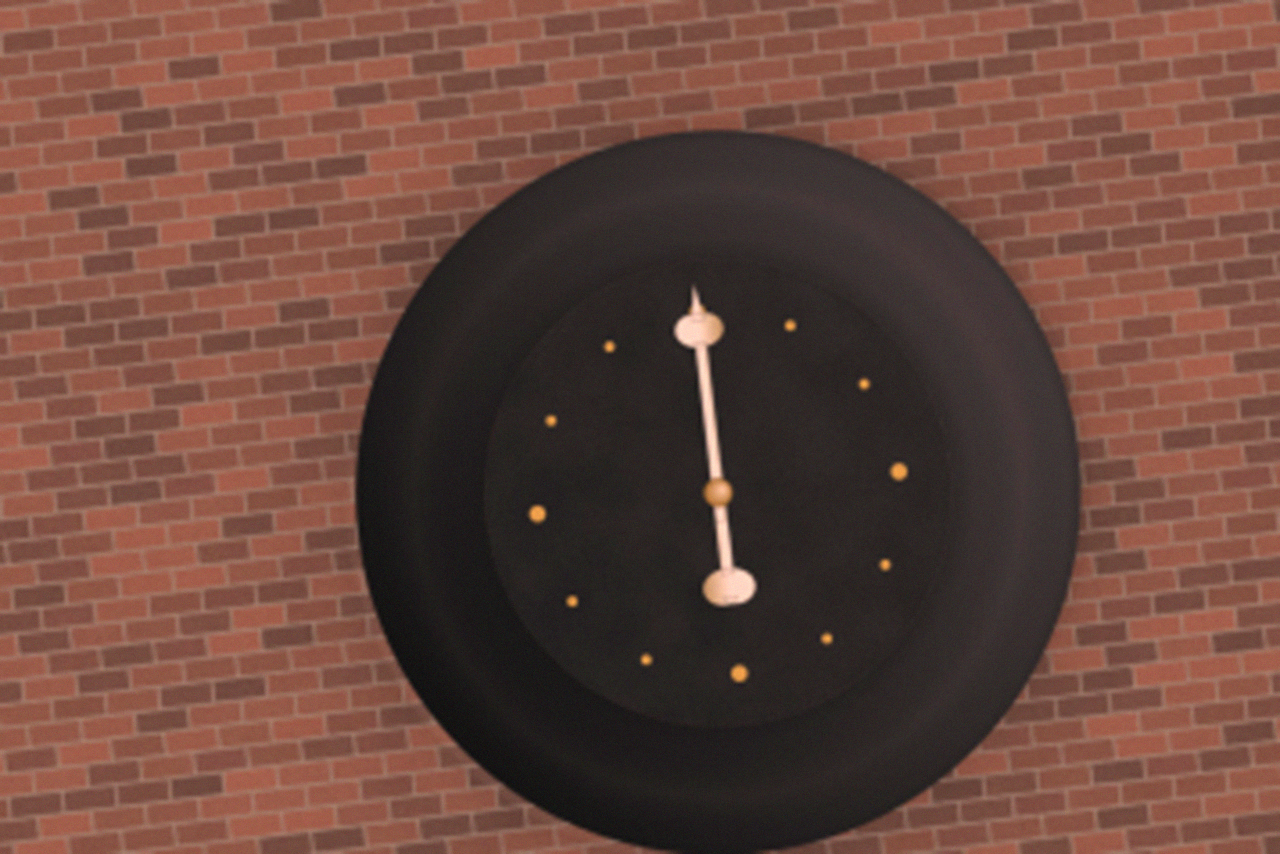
6:00
